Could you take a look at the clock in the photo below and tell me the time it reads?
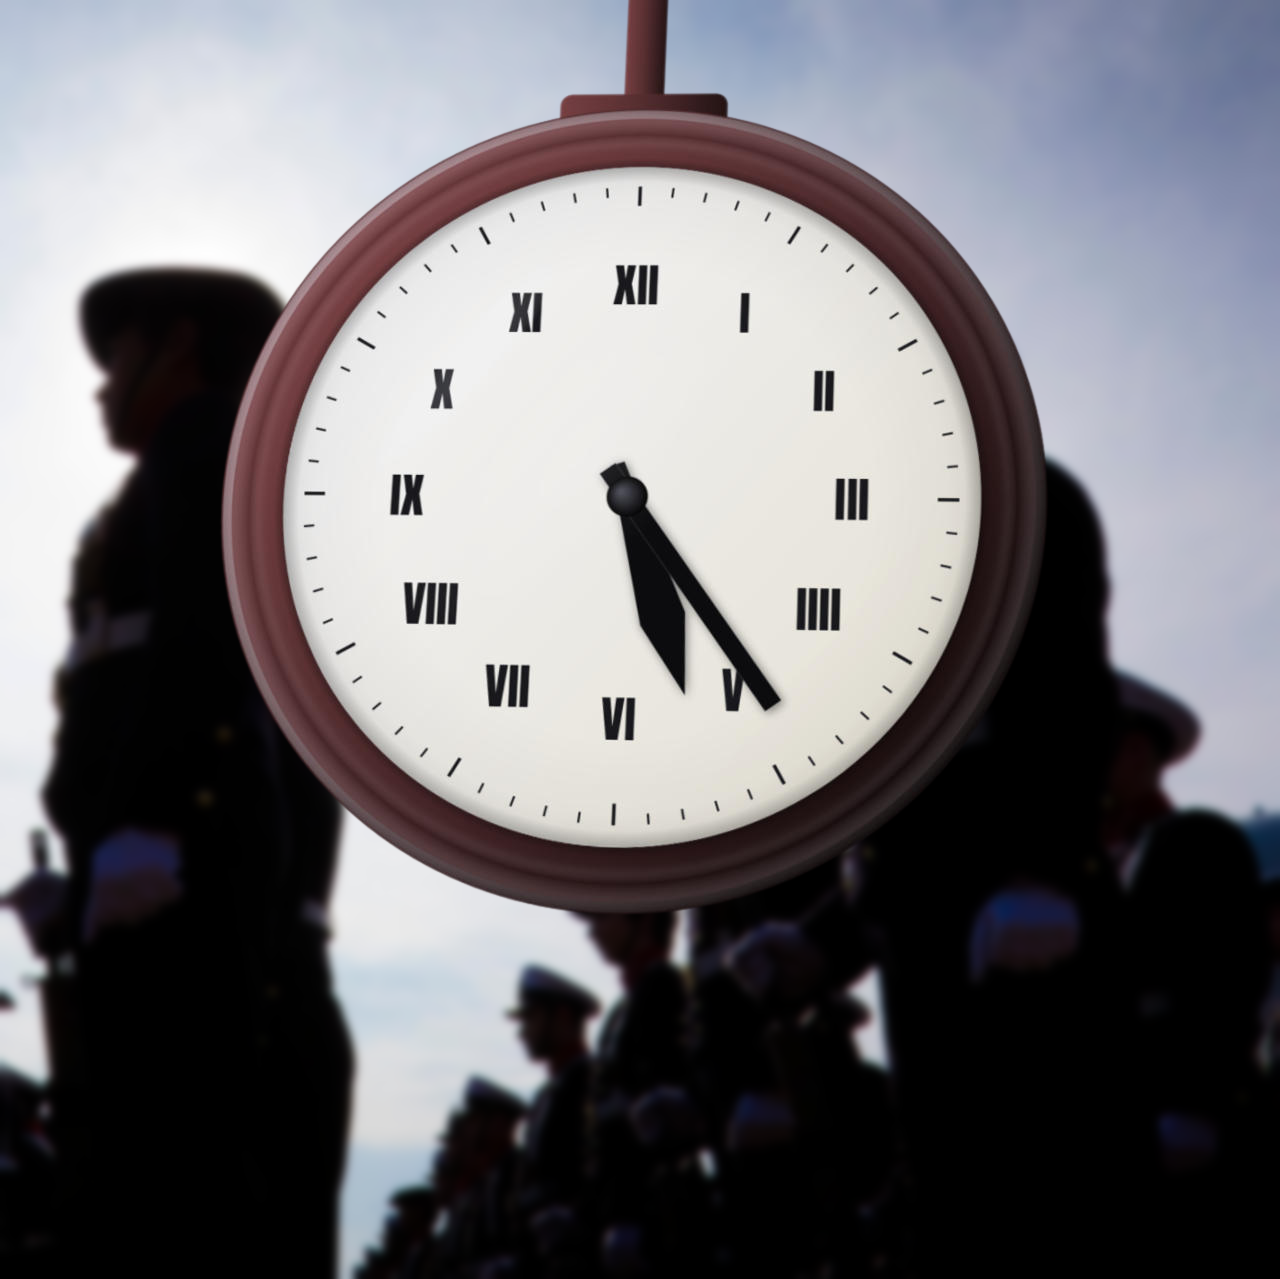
5:24
